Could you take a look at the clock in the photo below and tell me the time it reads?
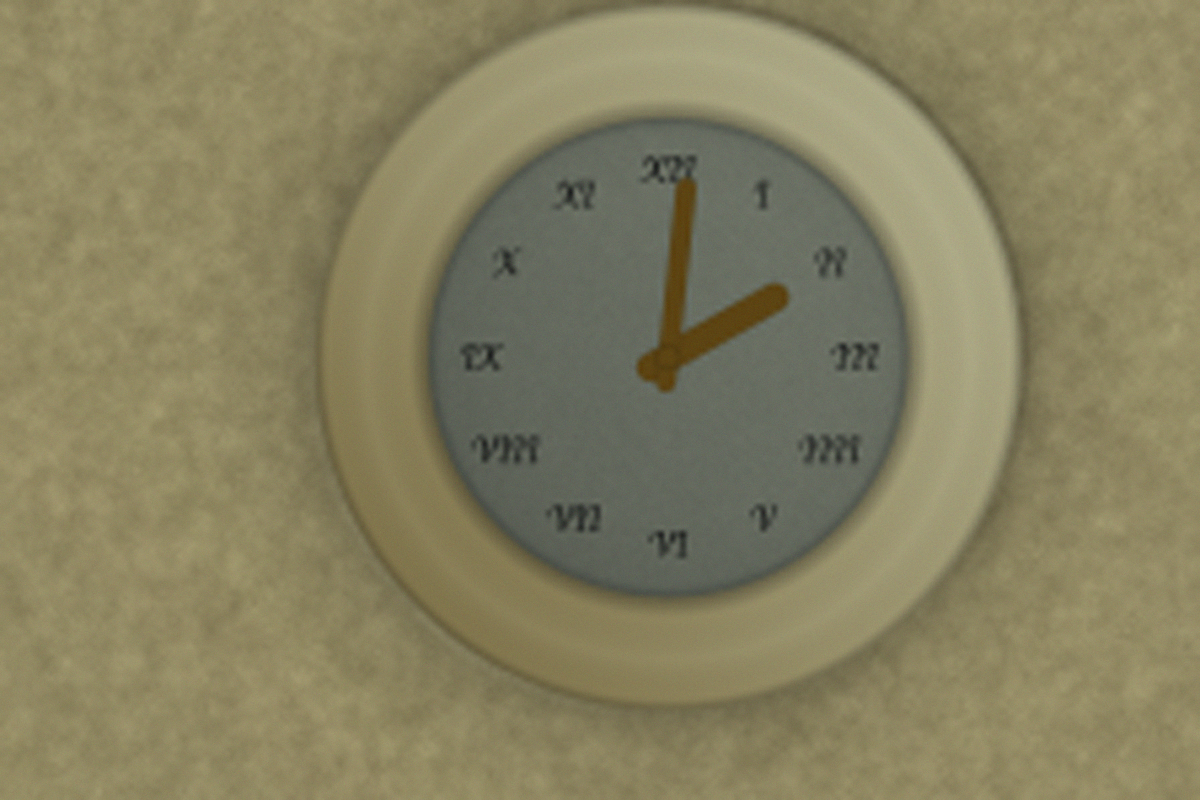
2:01
